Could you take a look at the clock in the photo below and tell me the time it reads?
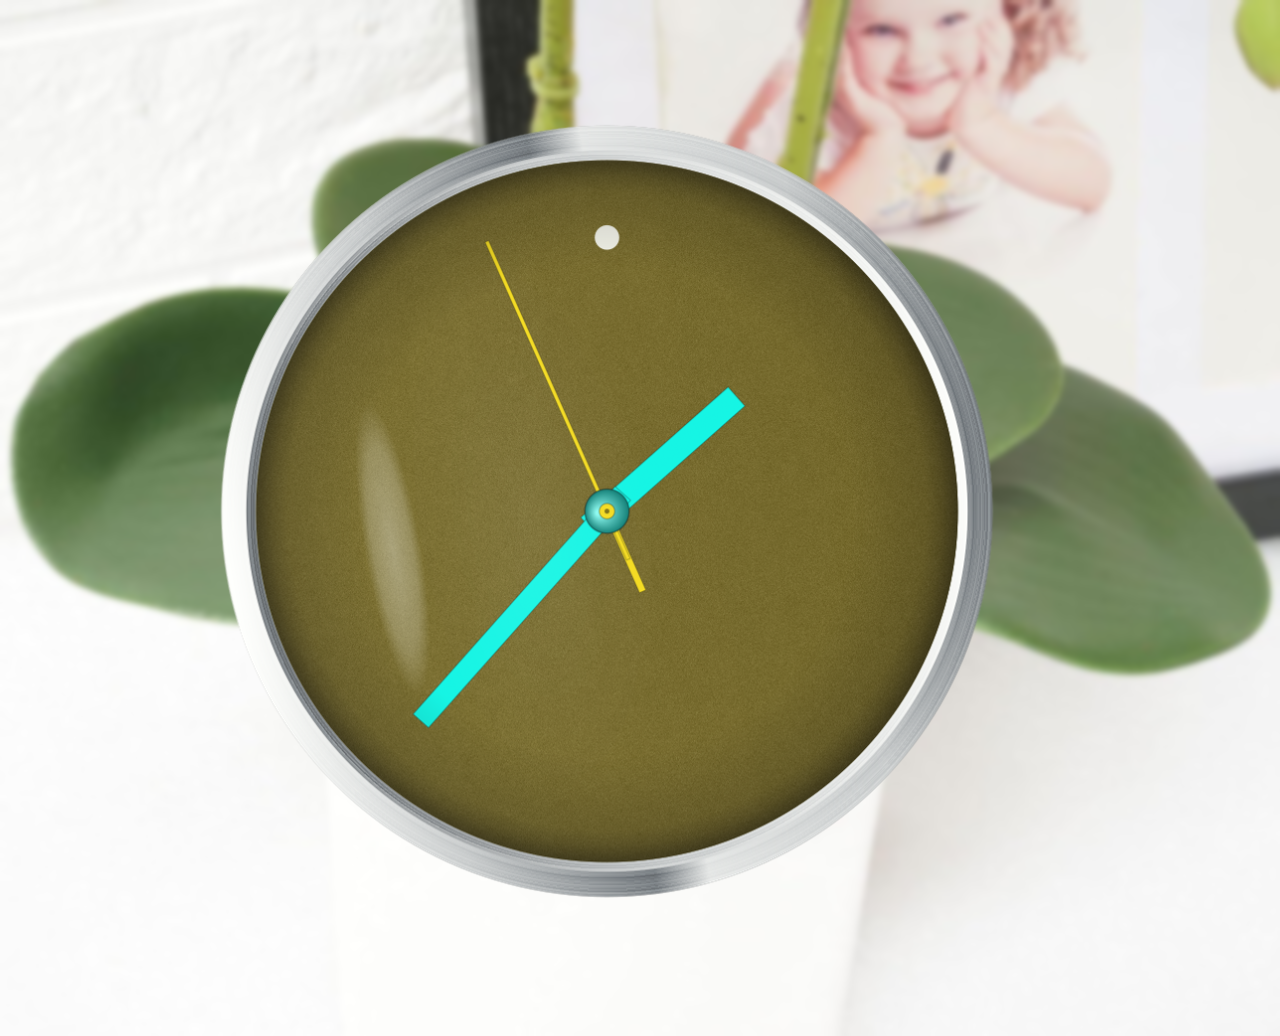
1:36:56
